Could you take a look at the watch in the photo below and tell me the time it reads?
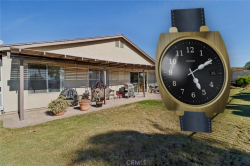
5:10
